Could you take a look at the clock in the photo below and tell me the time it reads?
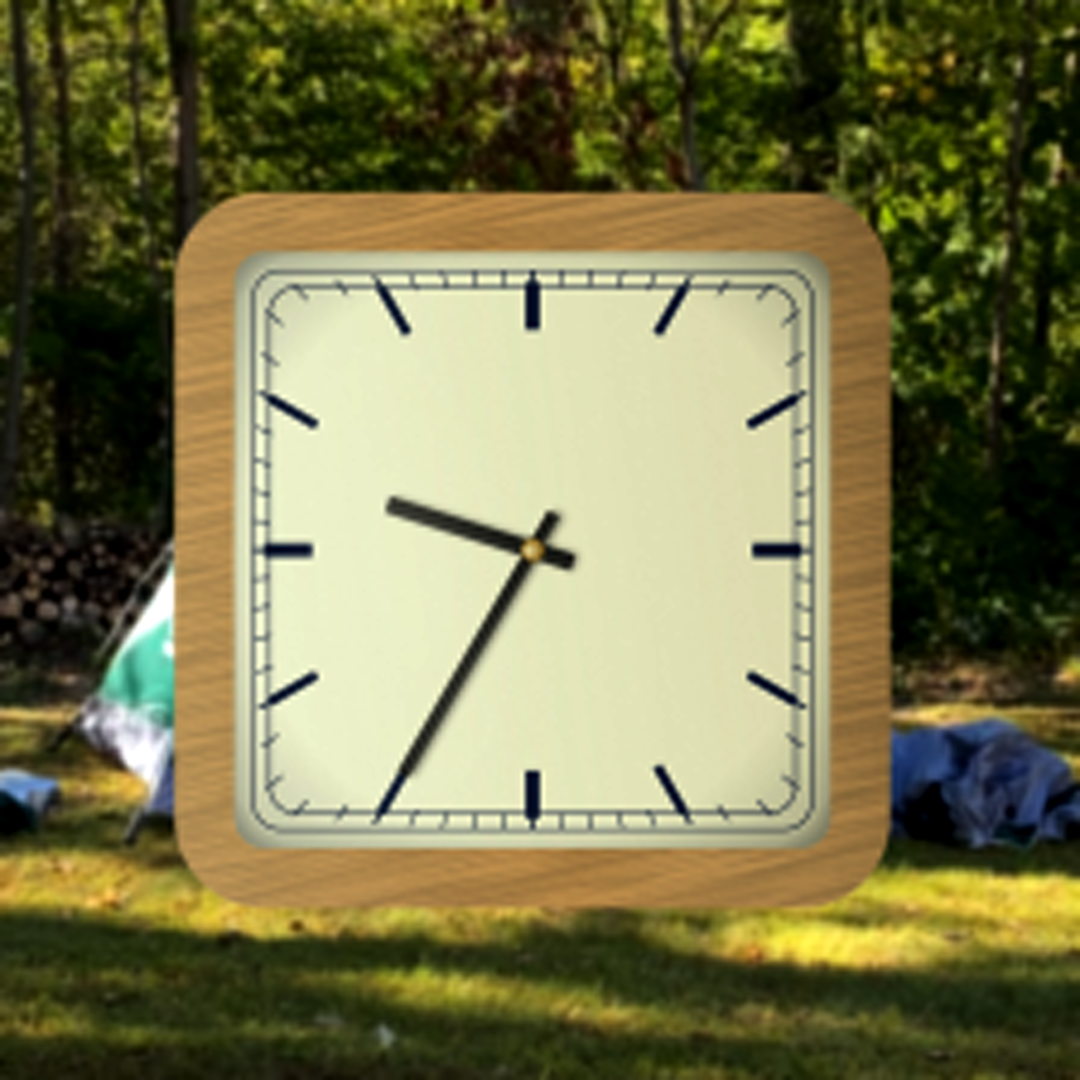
9:35
